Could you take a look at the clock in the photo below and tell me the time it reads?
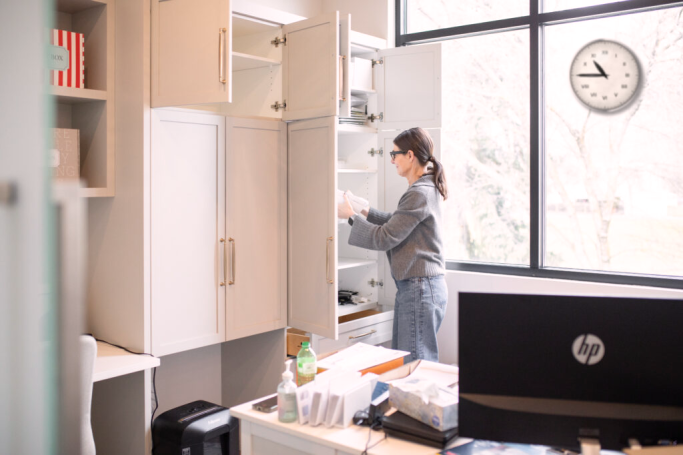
10:45
